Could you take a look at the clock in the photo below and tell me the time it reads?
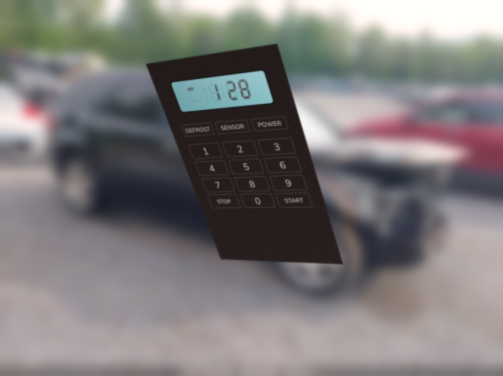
1:28
